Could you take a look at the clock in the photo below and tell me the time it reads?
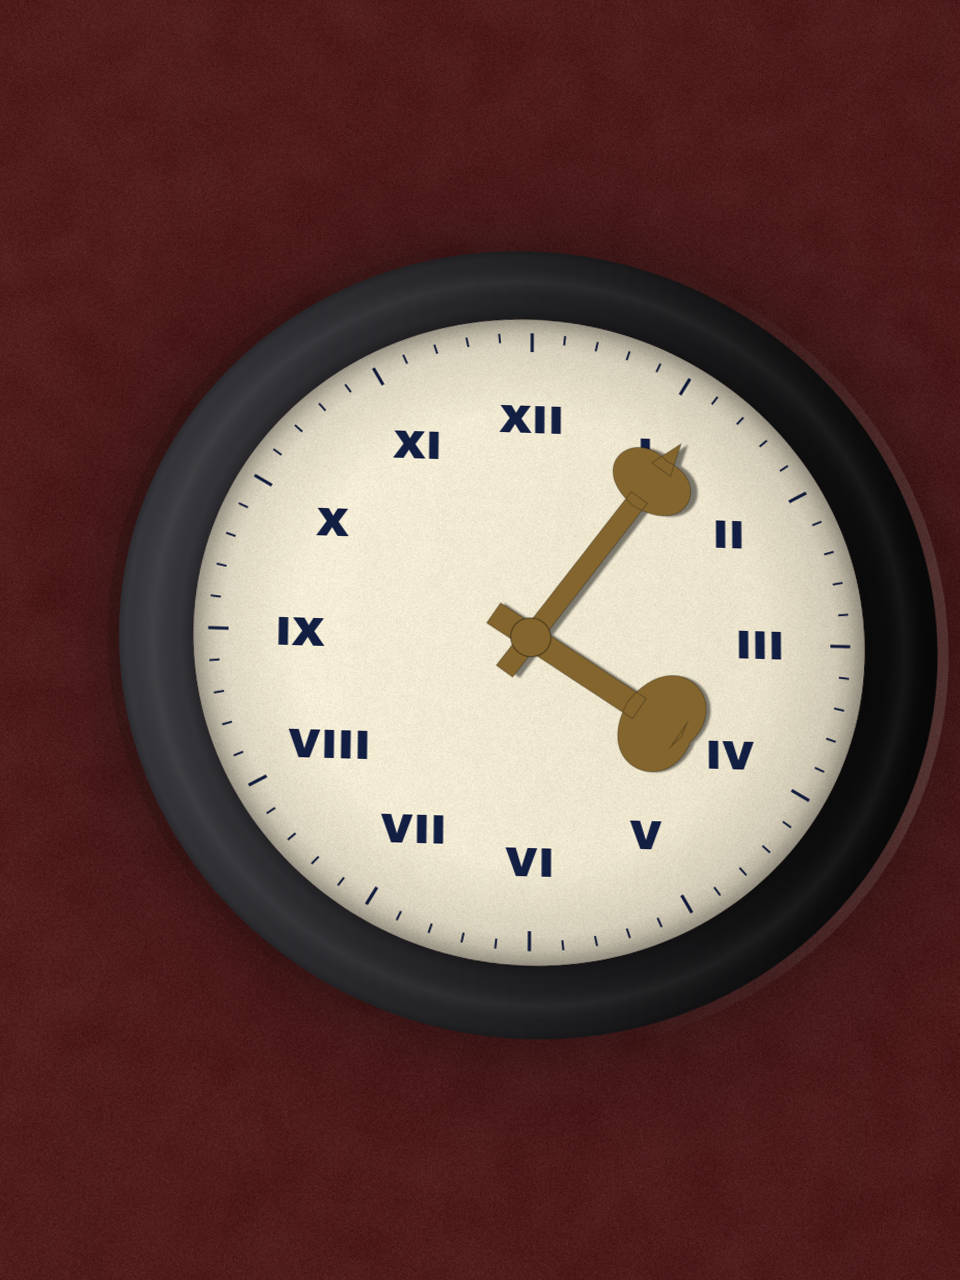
4:06
